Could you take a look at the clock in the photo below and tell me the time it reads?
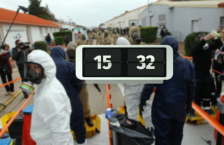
15:32
